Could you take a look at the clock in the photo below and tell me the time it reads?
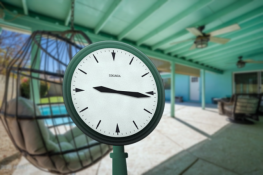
9:16
